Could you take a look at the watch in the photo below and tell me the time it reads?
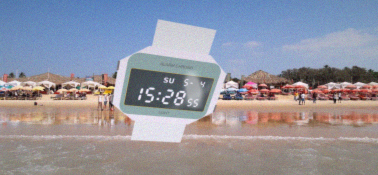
15:28:55
